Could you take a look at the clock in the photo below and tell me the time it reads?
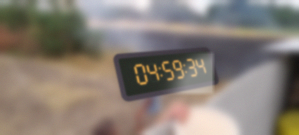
4:59:34
